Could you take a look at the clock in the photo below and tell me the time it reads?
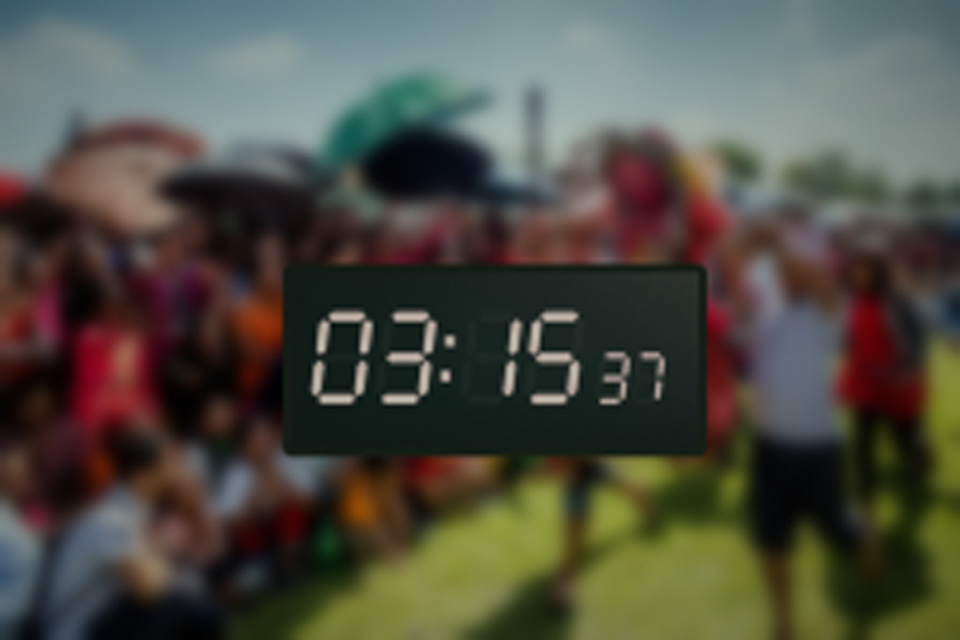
3:15:37
